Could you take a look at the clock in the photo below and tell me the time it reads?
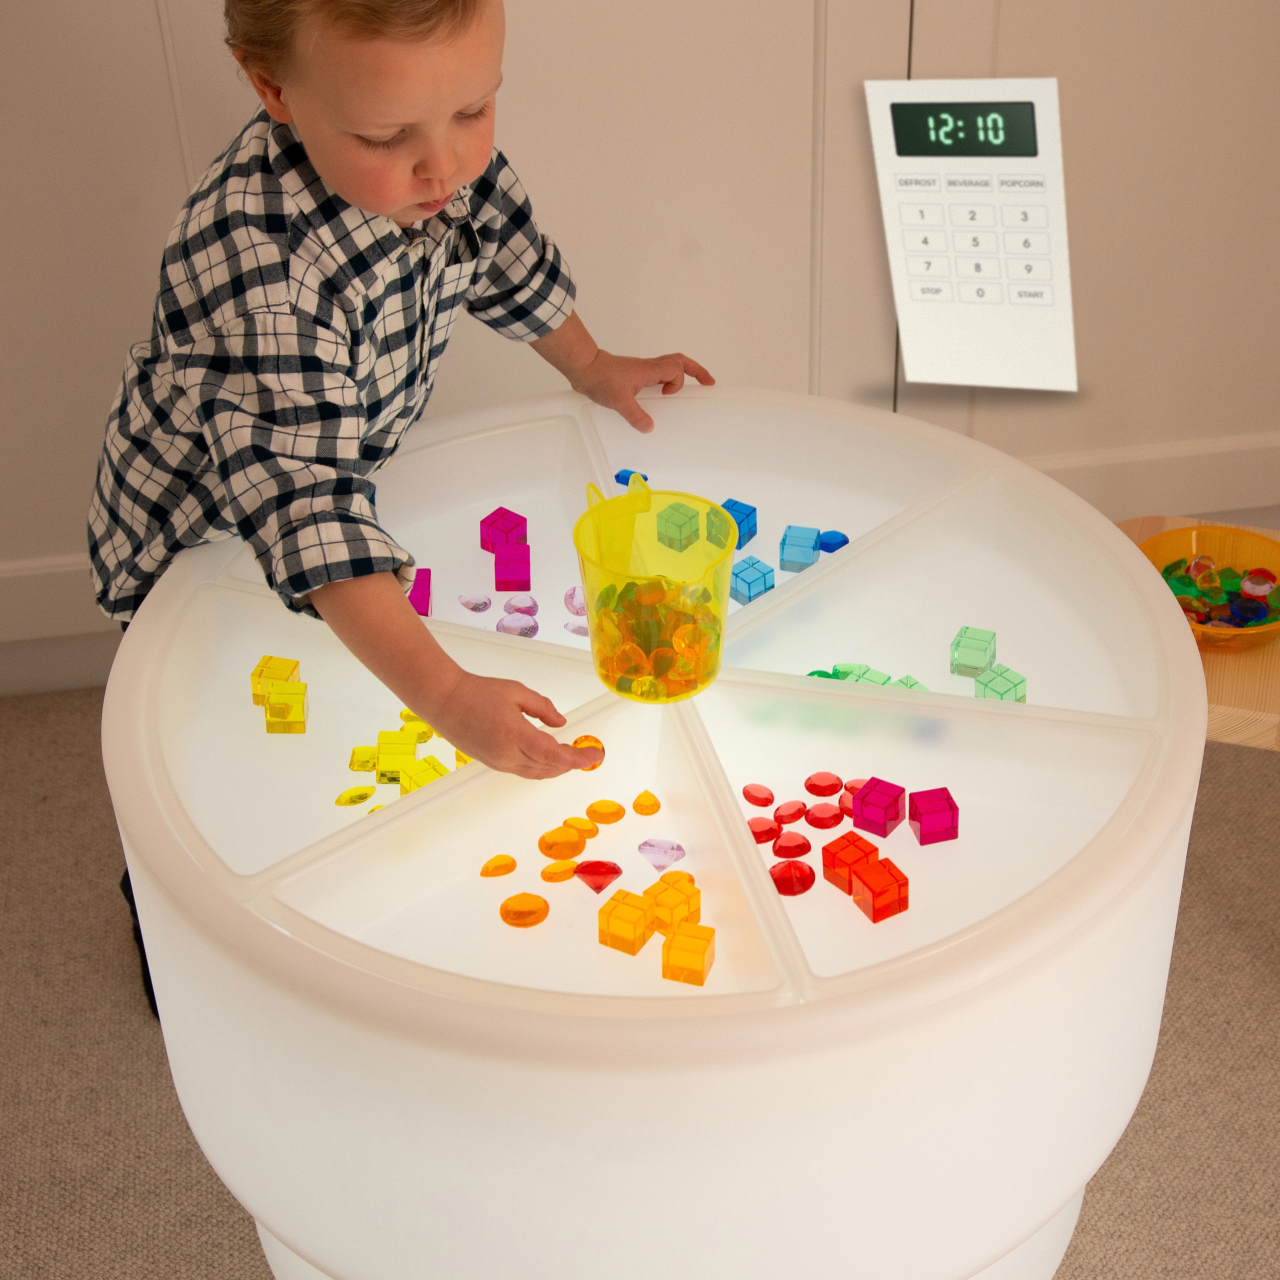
12:10
